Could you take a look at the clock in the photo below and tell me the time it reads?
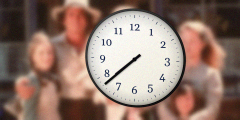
7:38
